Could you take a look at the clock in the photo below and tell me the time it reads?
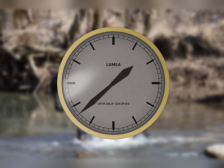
1:38
